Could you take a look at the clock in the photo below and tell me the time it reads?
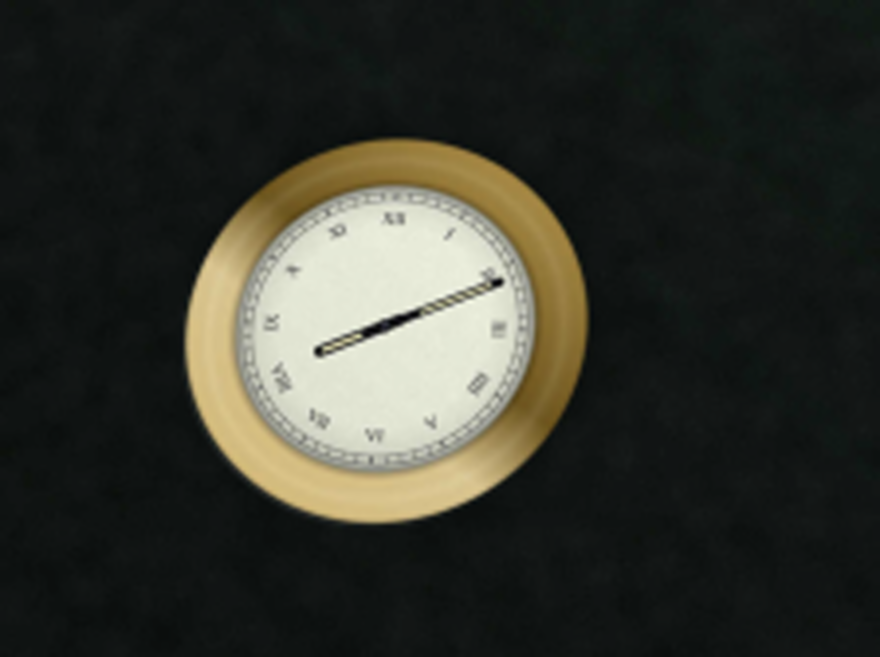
8:11
